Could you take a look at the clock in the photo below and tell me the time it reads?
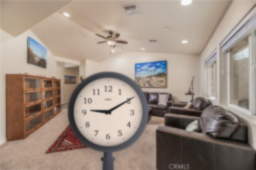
9:10
